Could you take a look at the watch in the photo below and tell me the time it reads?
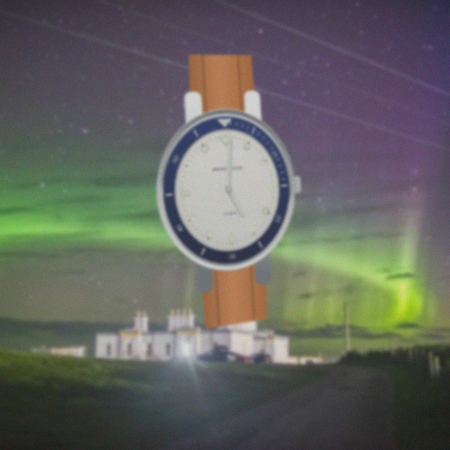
5:01
